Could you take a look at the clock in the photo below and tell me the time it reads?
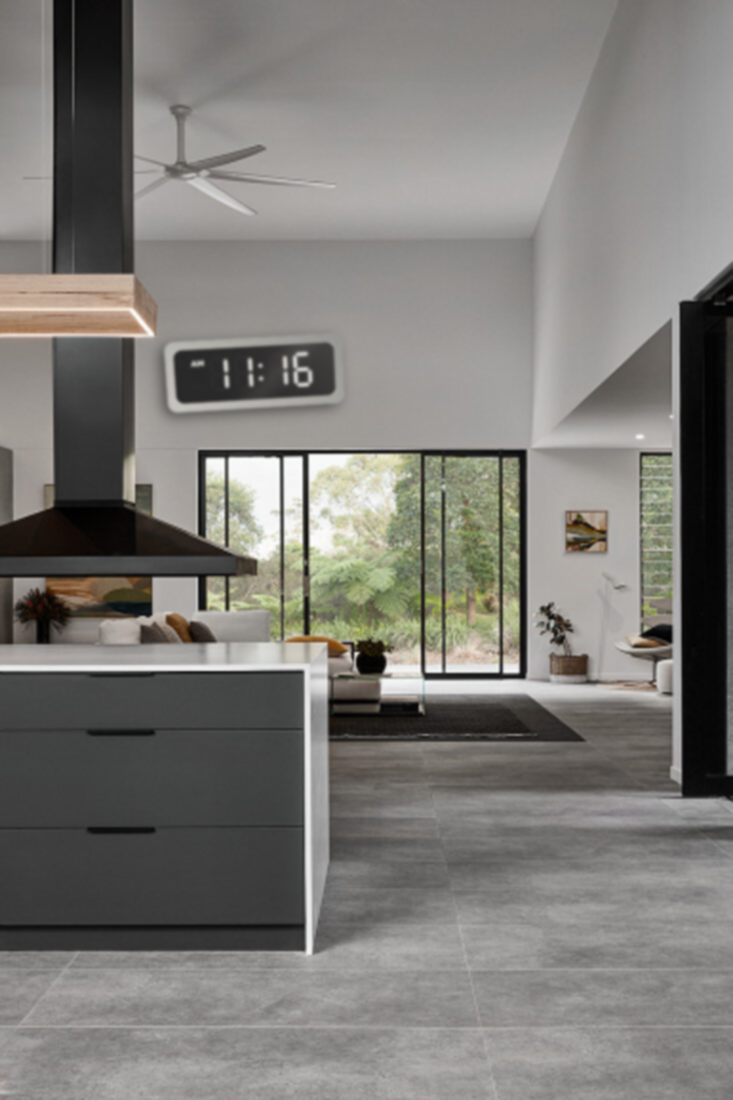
11:16
